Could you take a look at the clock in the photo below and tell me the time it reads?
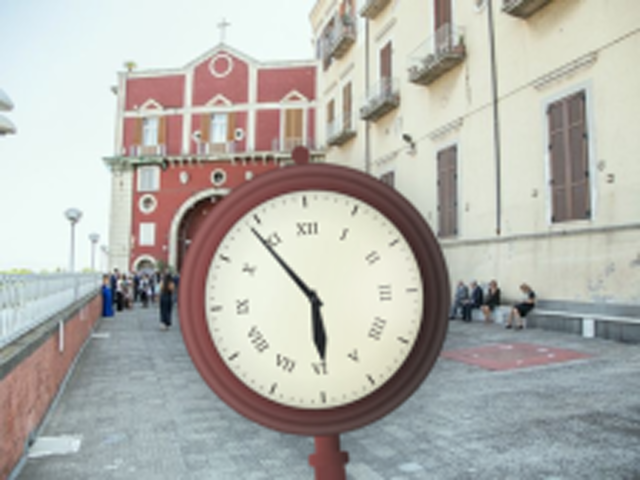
5:54
